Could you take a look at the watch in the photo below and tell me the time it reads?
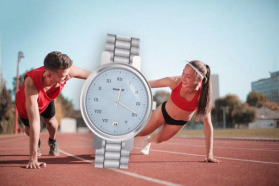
12:19
